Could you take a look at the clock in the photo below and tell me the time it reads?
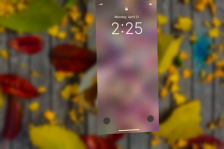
2:25
